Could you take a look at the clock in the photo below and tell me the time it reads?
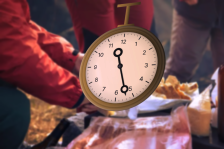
11:27
